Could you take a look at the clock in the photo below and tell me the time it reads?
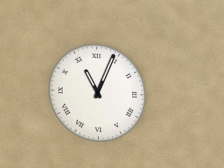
11:04
